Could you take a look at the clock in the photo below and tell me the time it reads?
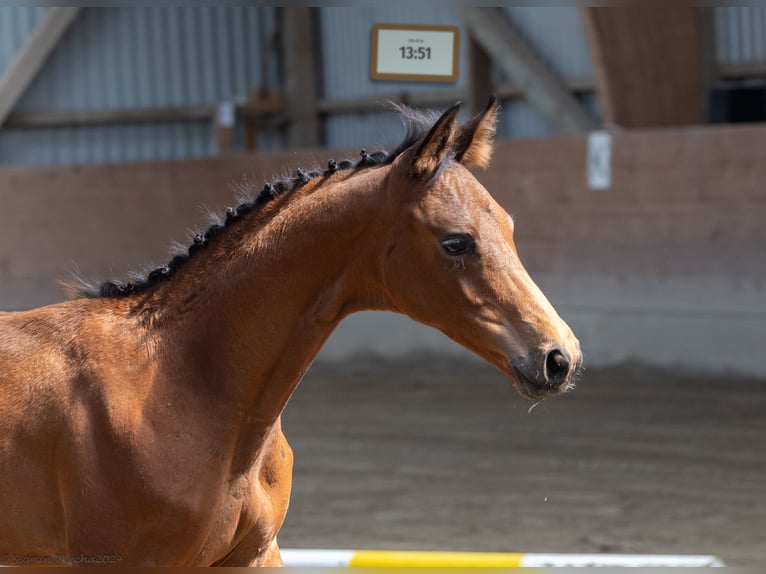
13:51
